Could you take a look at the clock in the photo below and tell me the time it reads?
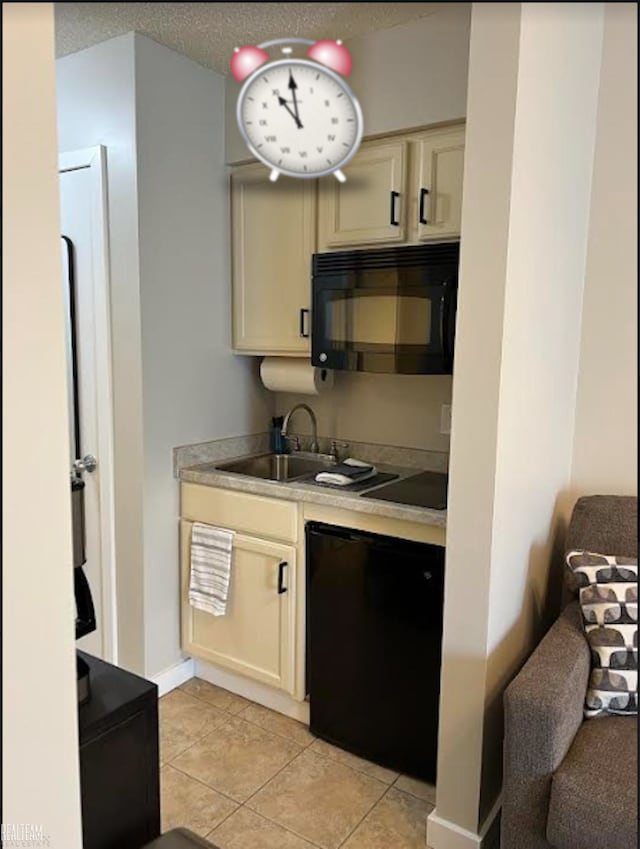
11:00
